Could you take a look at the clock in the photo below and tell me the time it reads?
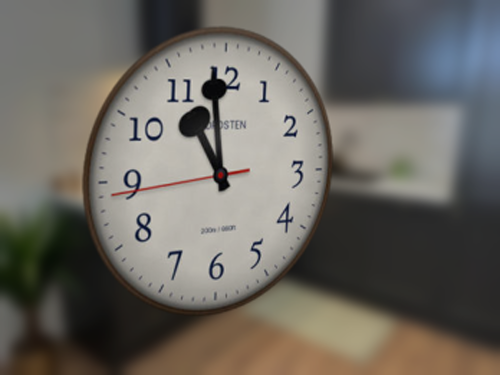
10:58:44
